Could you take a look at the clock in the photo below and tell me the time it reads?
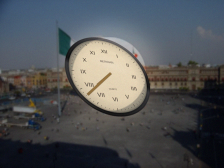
7:38
